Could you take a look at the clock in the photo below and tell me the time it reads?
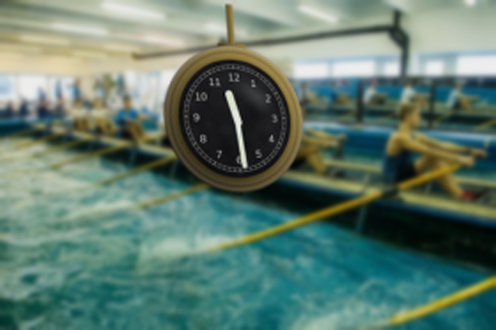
11:29
